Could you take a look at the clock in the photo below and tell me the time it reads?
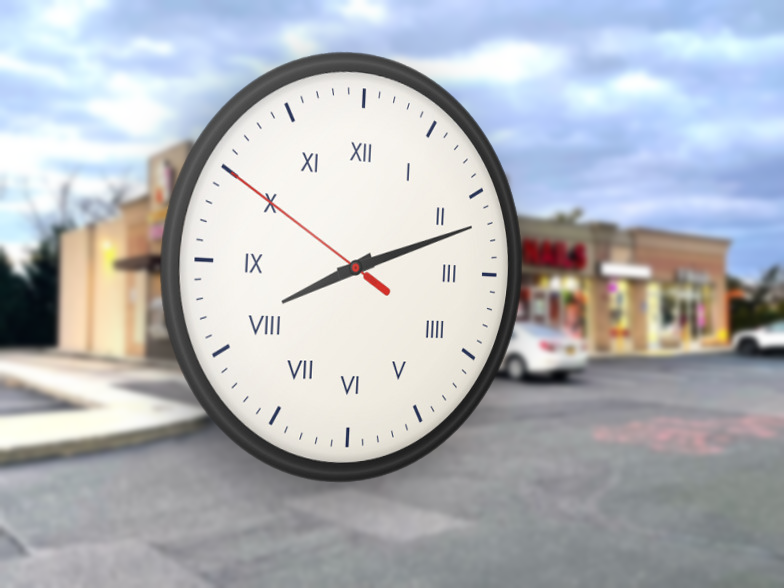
8:11:50
